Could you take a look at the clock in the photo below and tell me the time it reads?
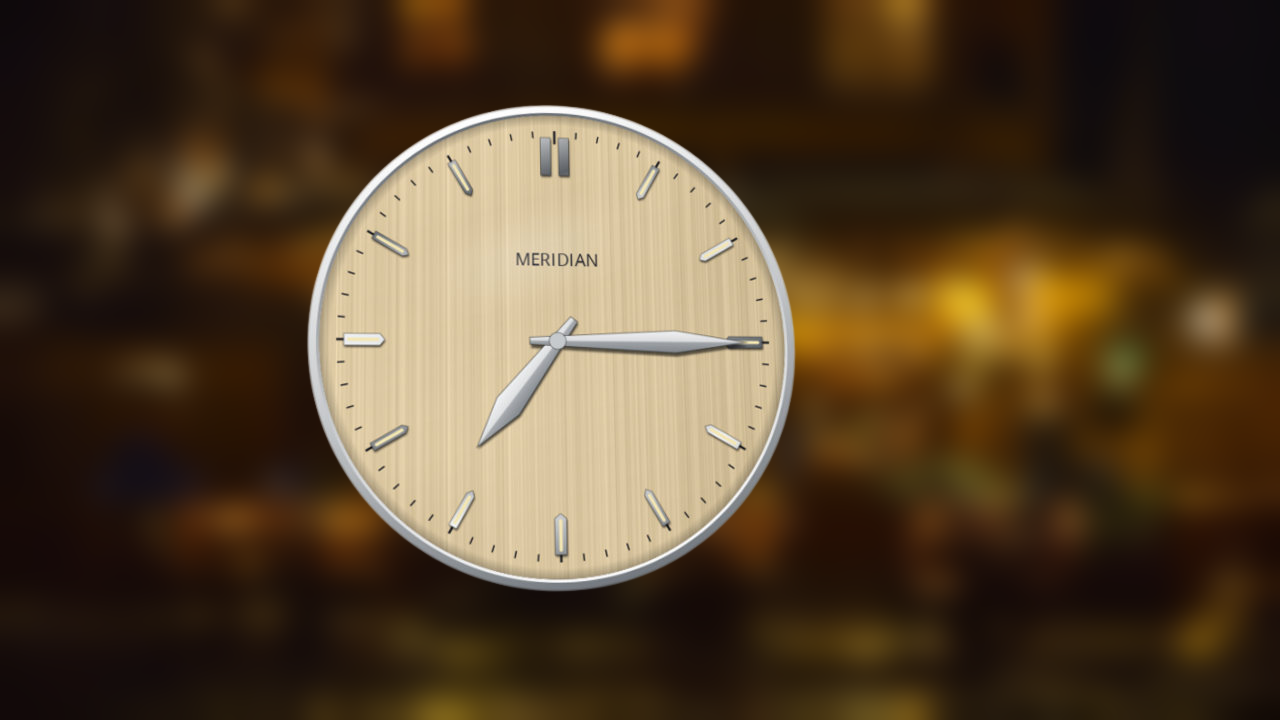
7:15
